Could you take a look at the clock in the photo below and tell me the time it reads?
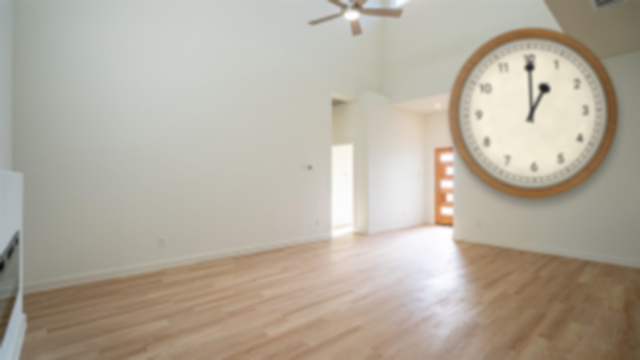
1:00
